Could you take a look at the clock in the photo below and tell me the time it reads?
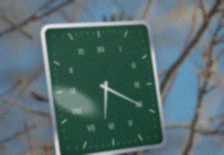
6:20
